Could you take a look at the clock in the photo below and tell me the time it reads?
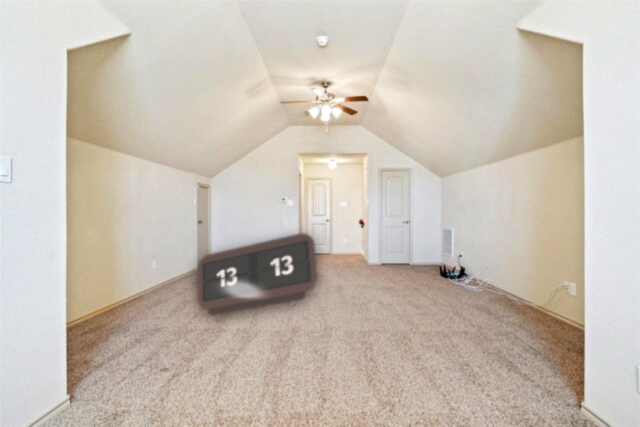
13:13
